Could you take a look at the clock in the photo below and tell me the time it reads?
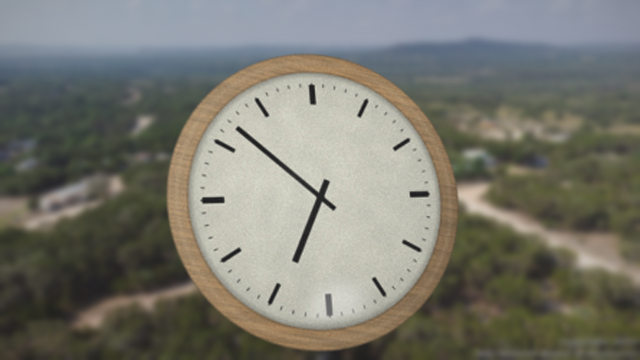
6:52
